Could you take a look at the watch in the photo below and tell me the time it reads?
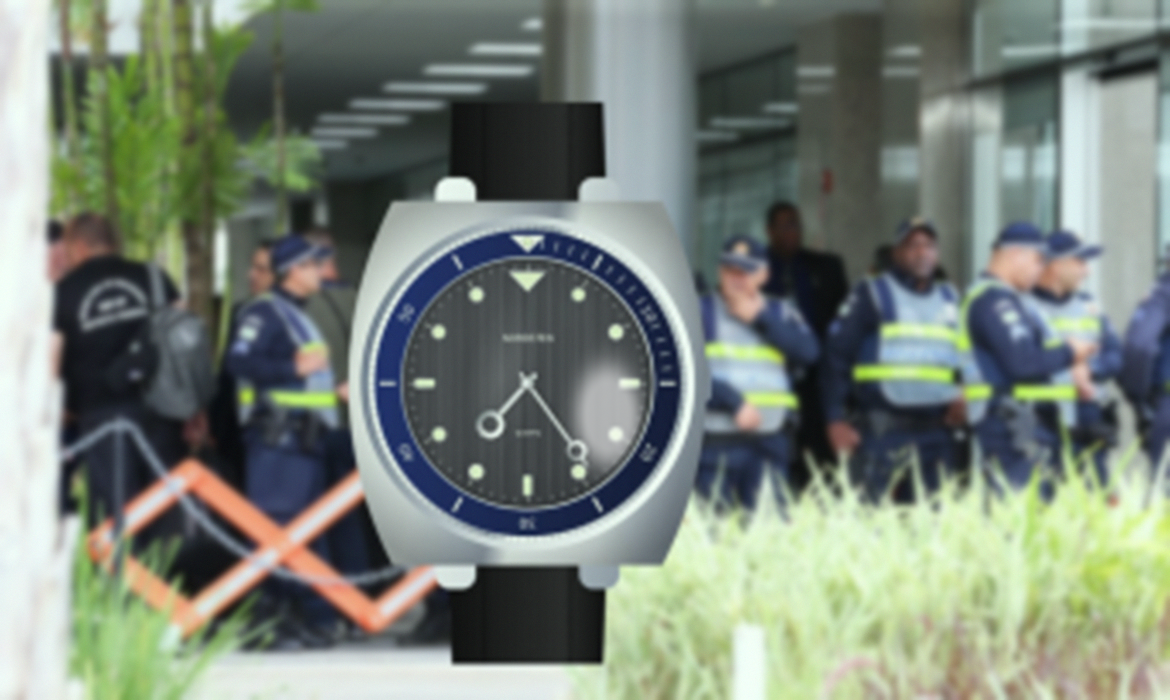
7:24
